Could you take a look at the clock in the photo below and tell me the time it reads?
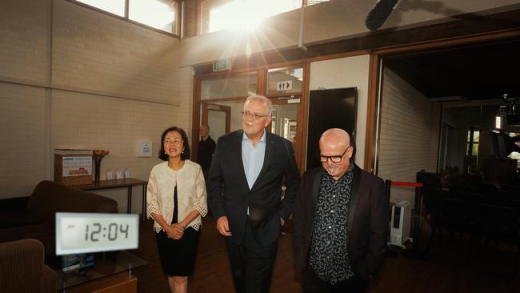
12:04
